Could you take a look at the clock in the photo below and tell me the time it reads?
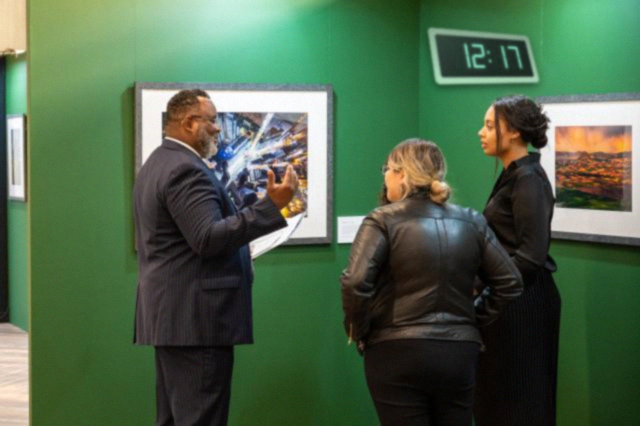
12:17
